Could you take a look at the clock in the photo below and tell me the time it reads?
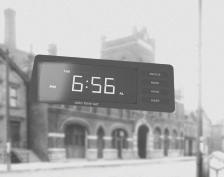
6:56
